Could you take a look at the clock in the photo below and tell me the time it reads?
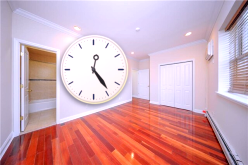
12:24
